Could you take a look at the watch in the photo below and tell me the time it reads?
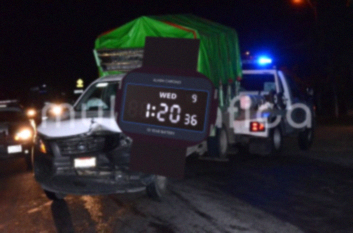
1:20
